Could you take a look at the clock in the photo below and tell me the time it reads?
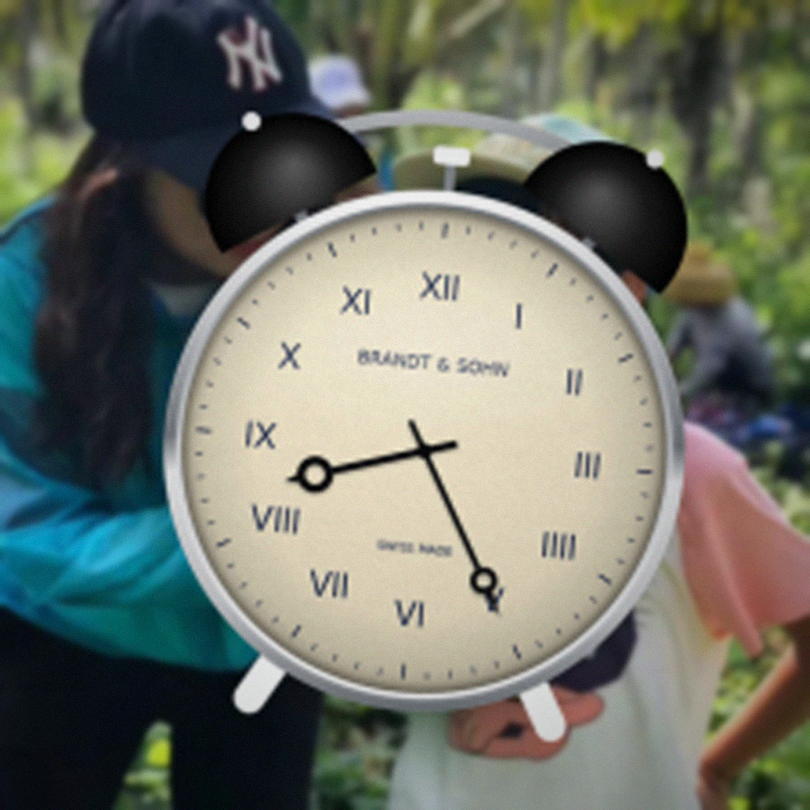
8:25
